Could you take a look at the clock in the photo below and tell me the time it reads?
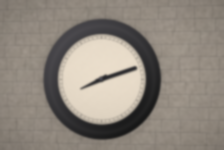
8:12
